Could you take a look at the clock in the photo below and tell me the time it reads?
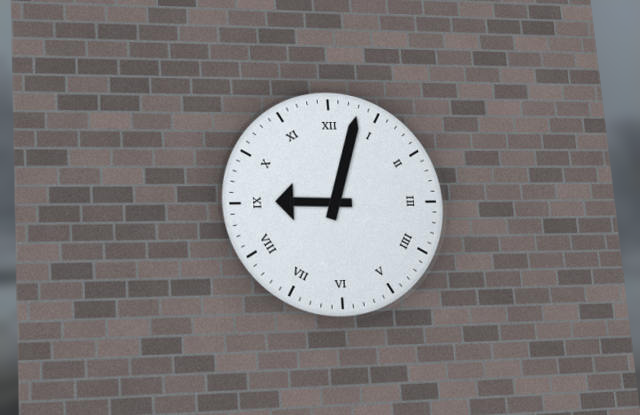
9:03
